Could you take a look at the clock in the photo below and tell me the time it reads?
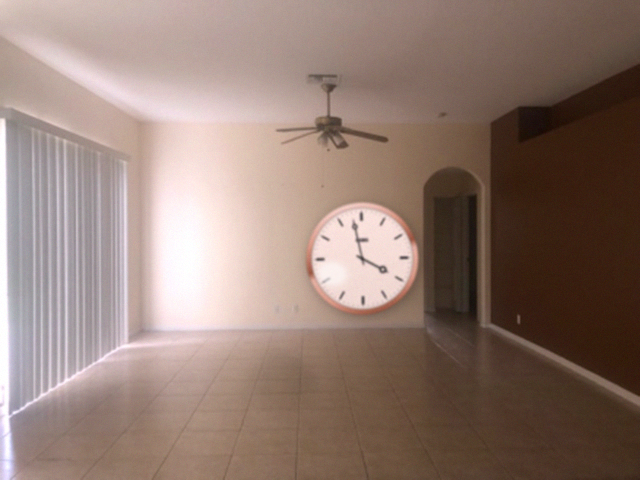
3:58
